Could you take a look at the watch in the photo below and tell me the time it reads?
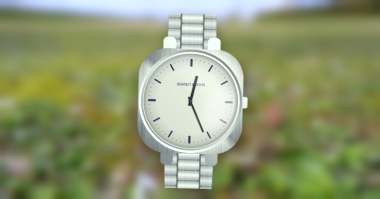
12:26
